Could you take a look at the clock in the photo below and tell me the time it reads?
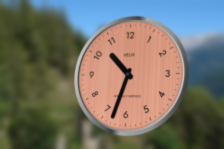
10:33
